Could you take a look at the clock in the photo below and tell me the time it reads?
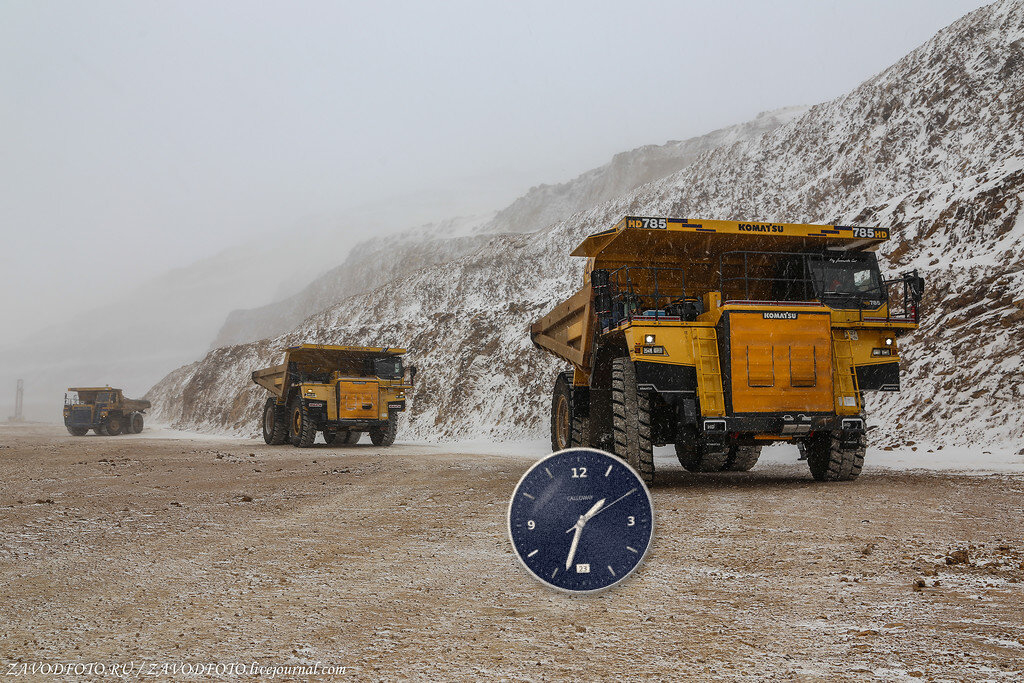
1:33:10
